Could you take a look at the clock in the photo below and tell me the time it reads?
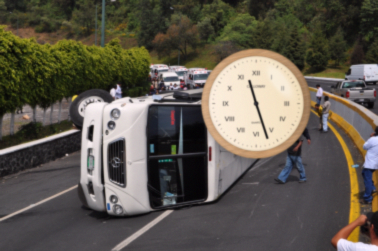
11:27
